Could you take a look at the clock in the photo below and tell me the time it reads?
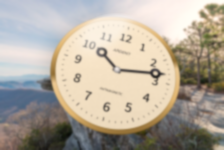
10:13
